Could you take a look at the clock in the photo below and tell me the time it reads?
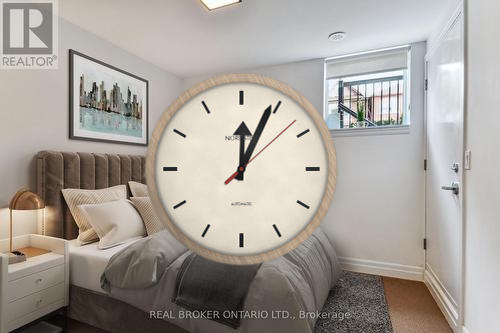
12:04:08
